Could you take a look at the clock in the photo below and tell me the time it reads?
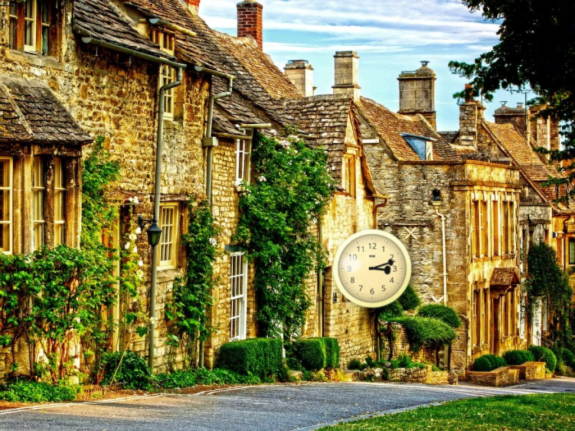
3:12
